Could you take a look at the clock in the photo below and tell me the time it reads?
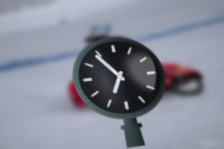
6:54
